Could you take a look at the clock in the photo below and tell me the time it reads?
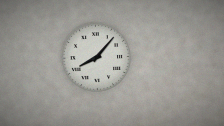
8:07
